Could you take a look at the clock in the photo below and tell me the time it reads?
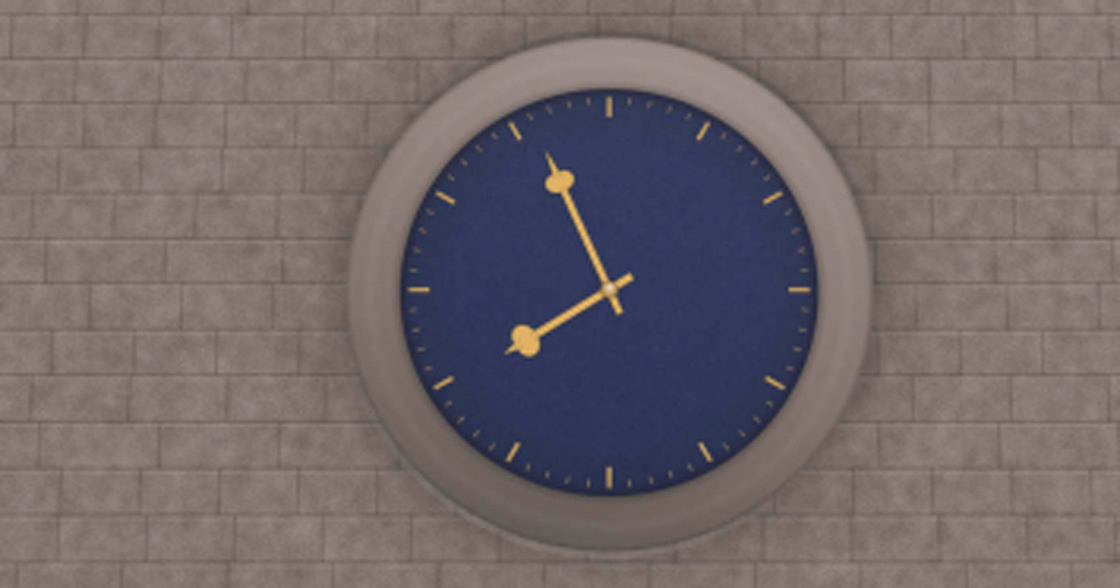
7:56
